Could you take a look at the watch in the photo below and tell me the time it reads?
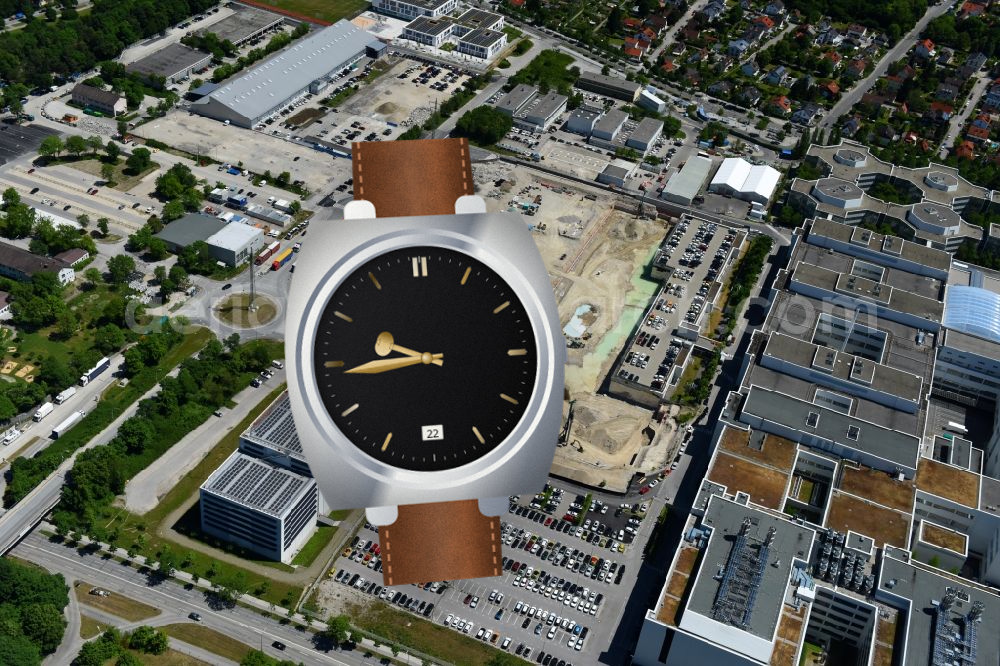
9:44
